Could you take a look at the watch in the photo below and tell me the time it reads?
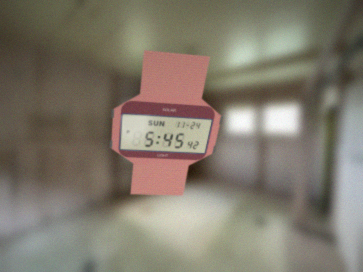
5:45
